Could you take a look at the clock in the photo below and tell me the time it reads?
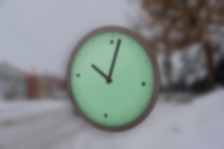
10:02
